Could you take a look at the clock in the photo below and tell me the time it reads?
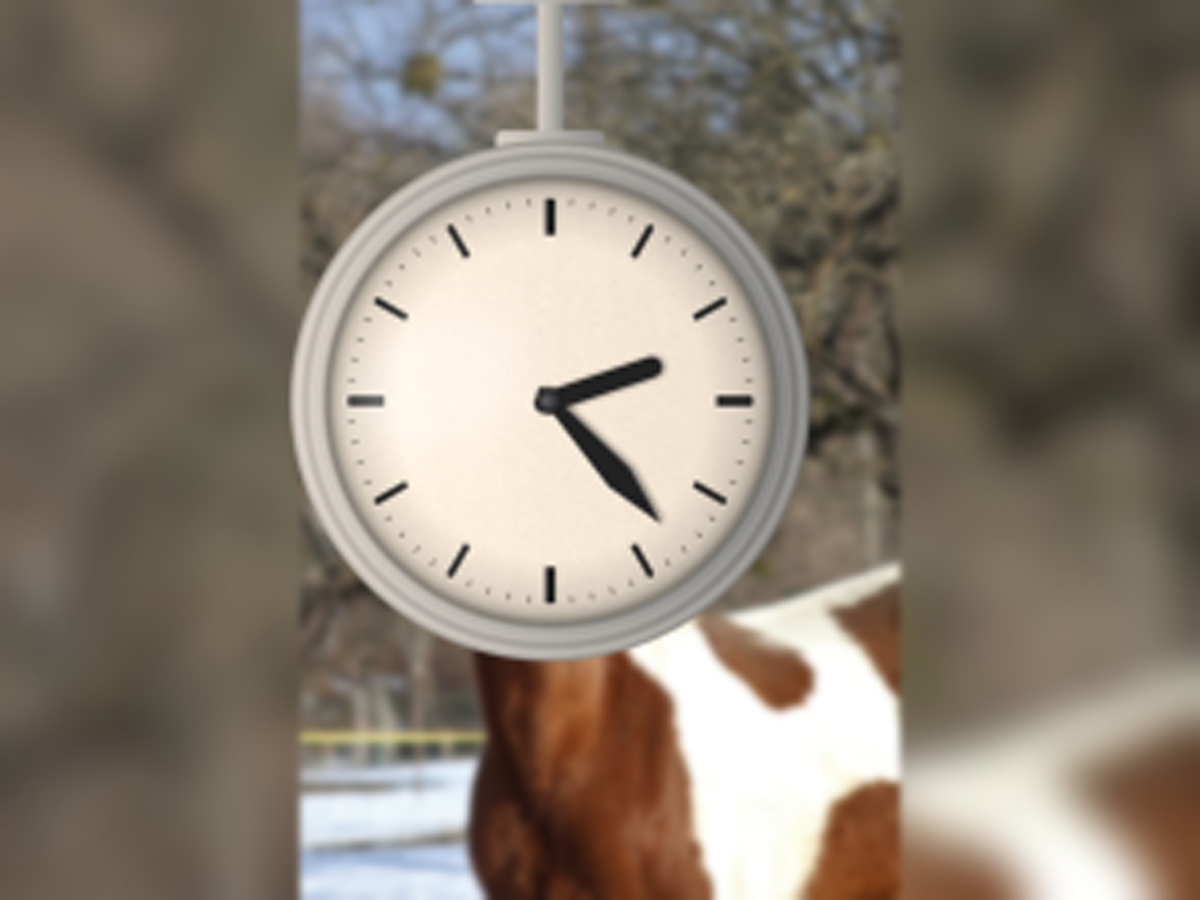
2:23
